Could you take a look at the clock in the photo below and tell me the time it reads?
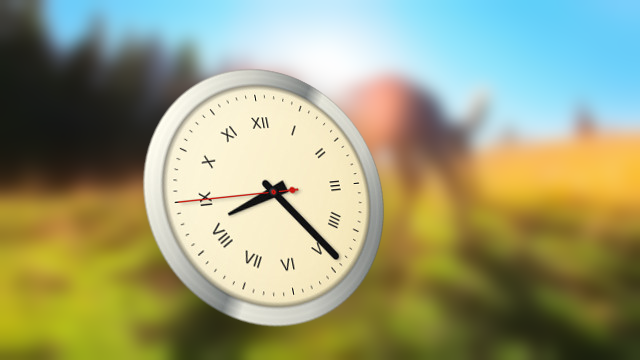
8:23:45
